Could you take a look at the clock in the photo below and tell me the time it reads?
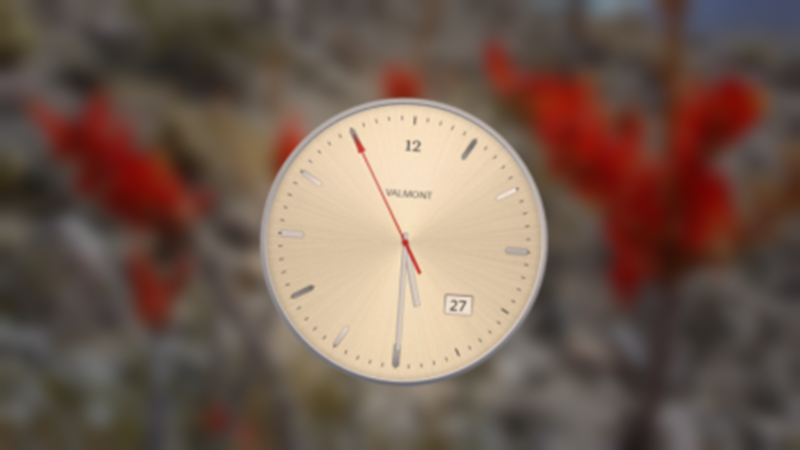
5:29:55
